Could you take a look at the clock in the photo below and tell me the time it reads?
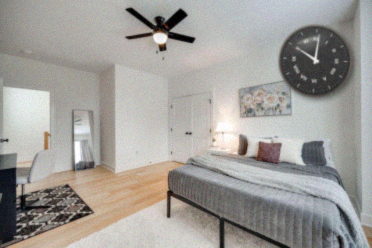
10:01
